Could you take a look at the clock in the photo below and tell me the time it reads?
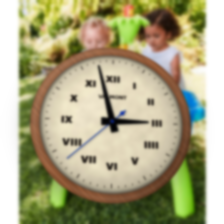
2:57:38
